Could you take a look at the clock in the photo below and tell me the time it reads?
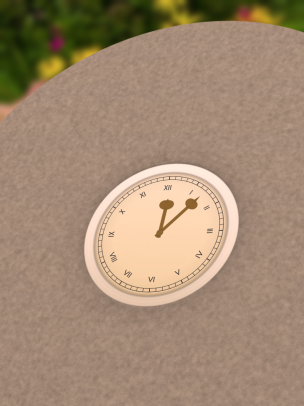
12:07
